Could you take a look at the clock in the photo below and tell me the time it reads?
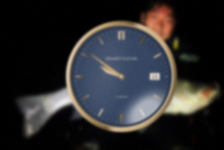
9:51
